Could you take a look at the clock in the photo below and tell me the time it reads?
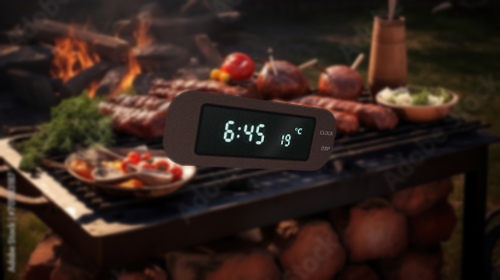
6:45
